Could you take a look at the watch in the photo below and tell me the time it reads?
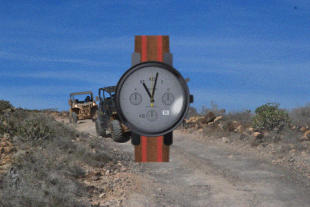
11:02
